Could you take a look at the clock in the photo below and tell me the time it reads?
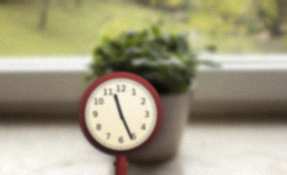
11:26
